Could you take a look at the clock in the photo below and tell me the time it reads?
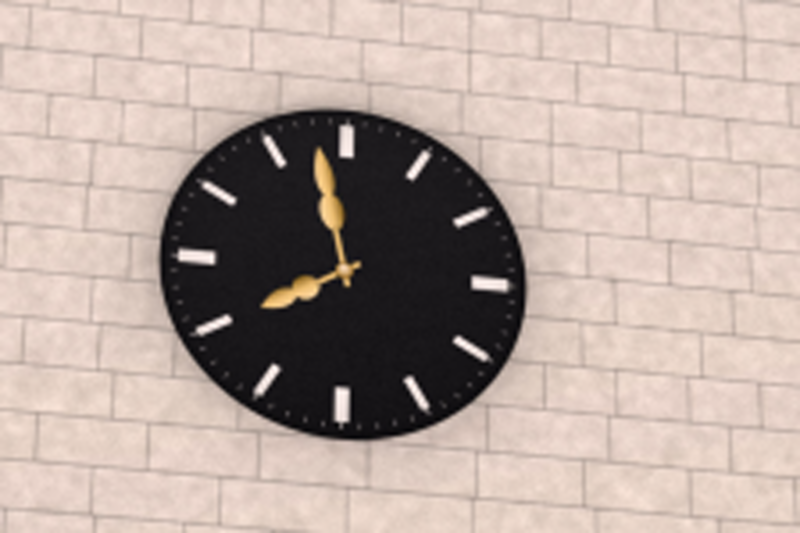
7:58
